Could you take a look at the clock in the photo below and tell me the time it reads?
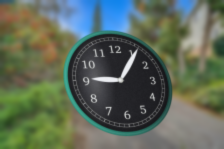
9:06
